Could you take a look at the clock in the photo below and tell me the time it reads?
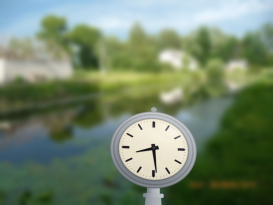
8:29
